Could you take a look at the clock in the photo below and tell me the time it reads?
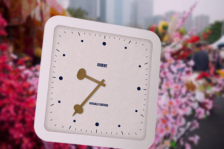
9:36
